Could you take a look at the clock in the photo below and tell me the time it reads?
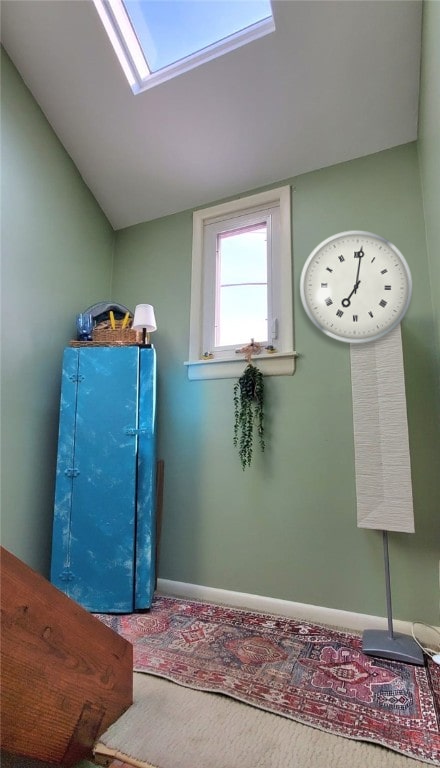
7:01
